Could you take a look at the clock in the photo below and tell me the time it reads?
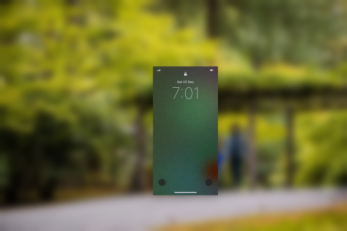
7:01
